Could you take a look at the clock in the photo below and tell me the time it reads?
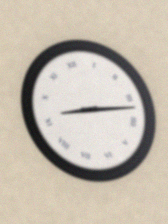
9:17
